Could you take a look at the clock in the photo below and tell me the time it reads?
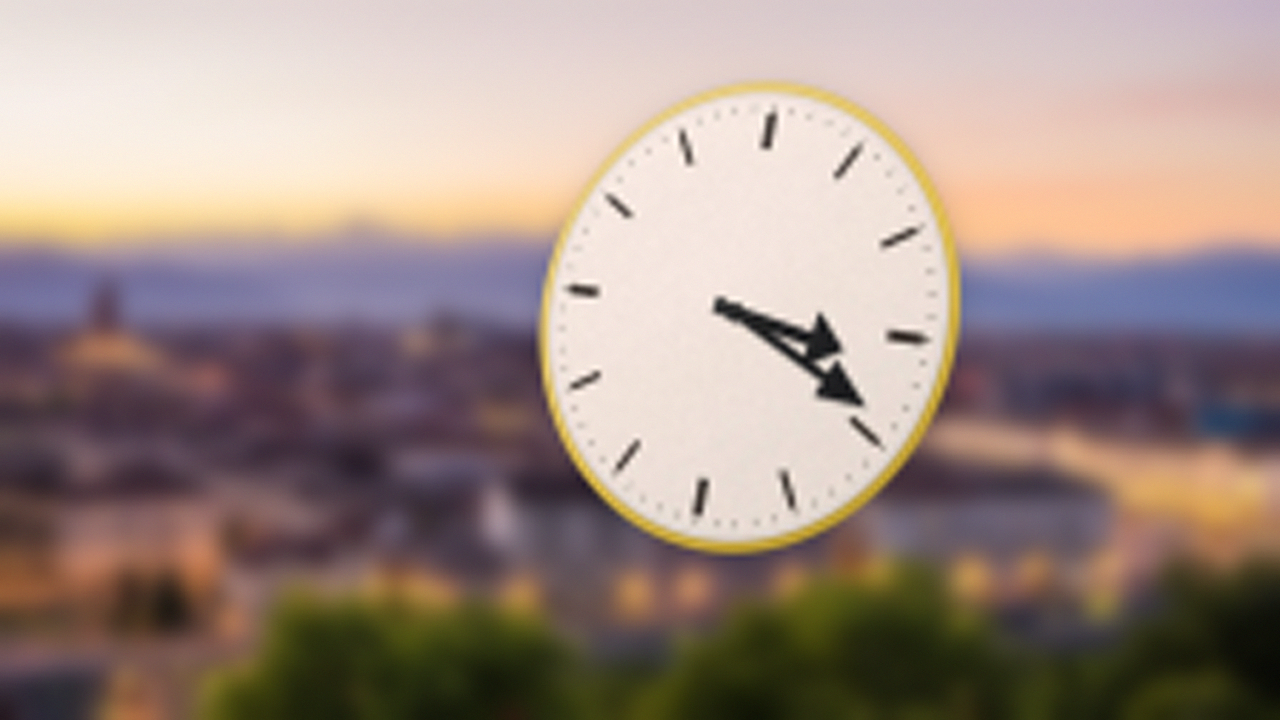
3:19
